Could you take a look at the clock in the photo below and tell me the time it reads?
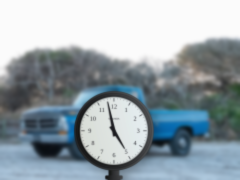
4:58
